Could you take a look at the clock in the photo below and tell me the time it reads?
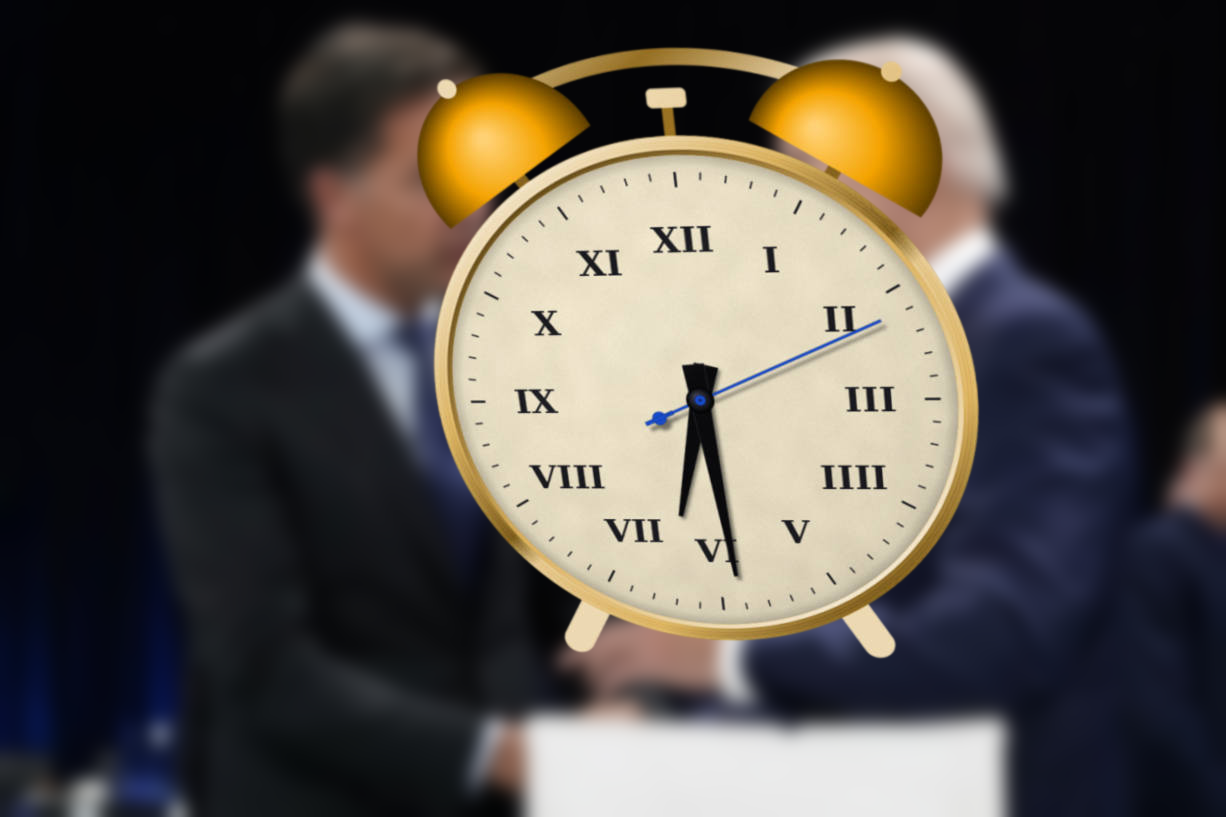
6:29:11
